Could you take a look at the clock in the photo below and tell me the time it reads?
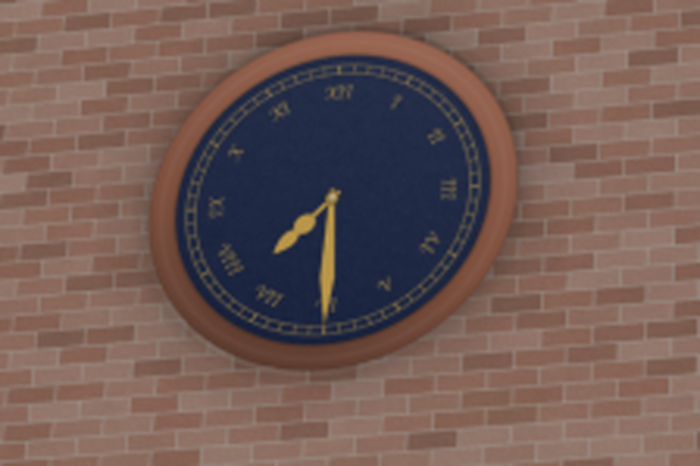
7:30
